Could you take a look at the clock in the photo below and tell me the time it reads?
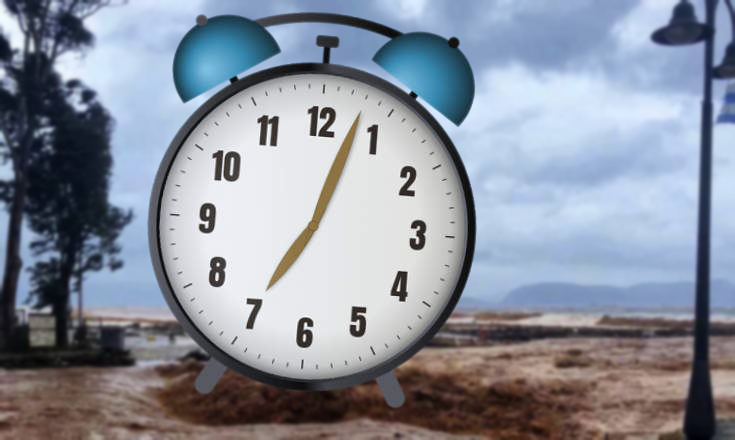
7:03
